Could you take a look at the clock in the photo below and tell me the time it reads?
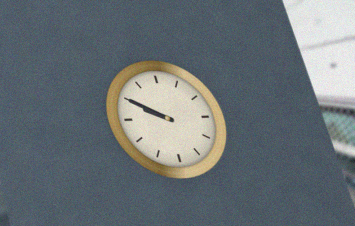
9:50
